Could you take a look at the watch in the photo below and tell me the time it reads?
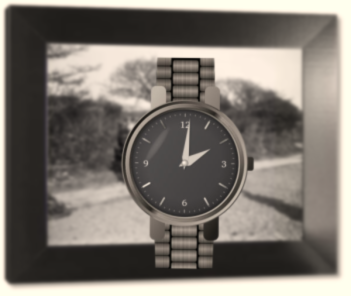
2:01
